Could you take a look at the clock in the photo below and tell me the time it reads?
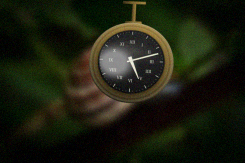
5:12
